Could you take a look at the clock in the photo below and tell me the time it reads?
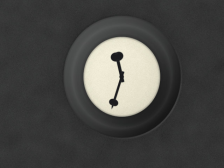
11:33
